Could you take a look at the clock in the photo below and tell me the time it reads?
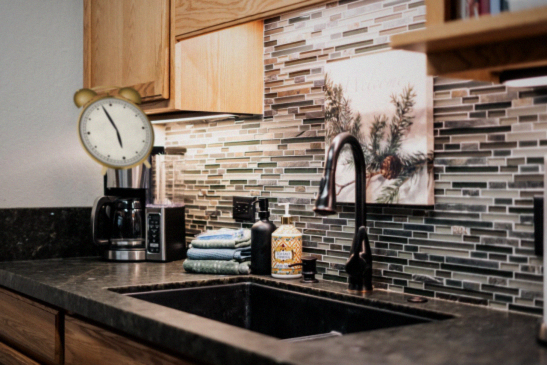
5:57
